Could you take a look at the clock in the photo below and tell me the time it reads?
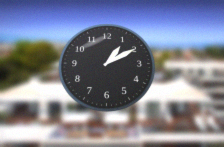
1:10
